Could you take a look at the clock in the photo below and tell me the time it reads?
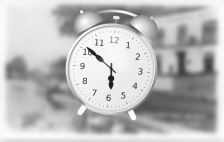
5:51
